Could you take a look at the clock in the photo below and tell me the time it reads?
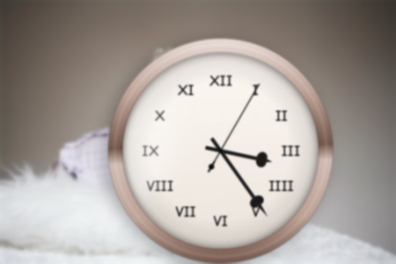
3:24:05
